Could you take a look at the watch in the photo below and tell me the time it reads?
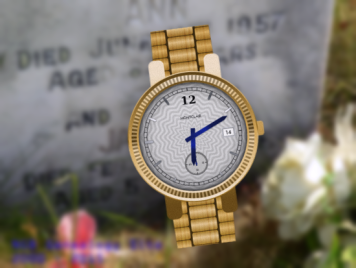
6:11
